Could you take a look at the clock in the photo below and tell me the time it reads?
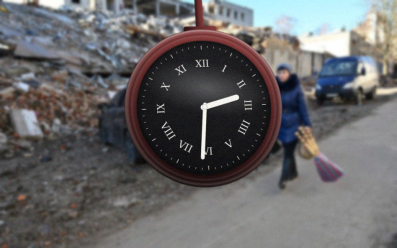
2:31
